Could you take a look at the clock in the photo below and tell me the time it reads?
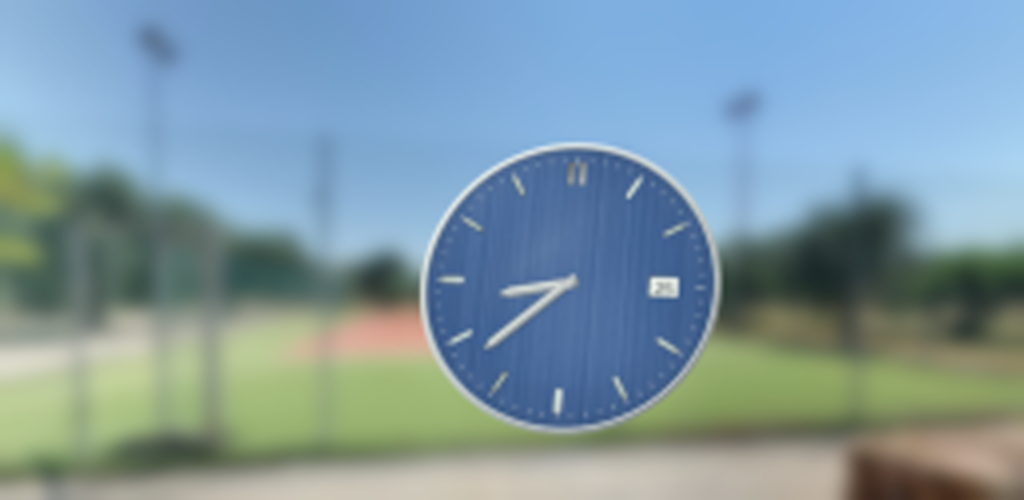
8:38
